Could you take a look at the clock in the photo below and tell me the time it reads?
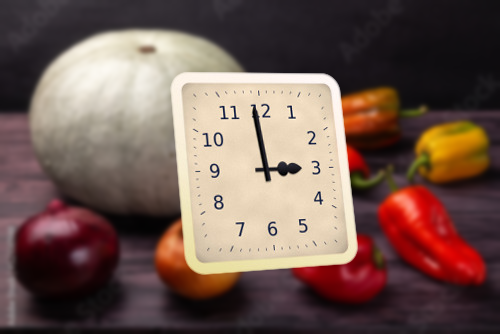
2:59
